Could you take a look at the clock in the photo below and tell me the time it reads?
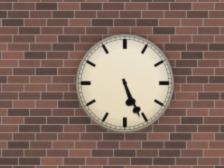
5:26
